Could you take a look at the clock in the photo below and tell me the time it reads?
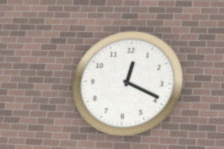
12:19
